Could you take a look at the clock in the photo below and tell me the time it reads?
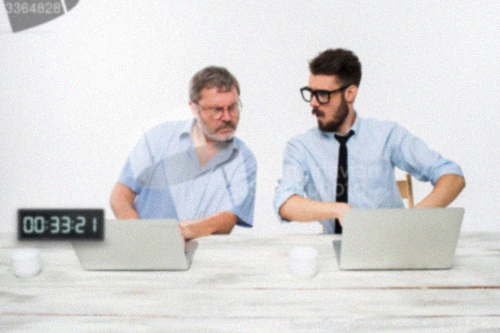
0:33:21
